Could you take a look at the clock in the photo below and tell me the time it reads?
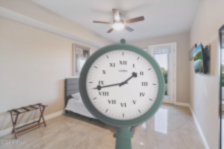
1:43
